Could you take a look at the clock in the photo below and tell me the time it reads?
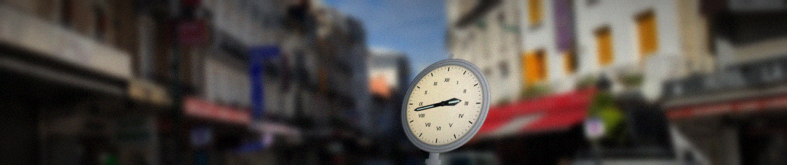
2:43
